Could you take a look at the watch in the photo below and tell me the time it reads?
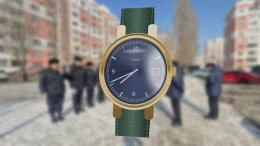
7:41
